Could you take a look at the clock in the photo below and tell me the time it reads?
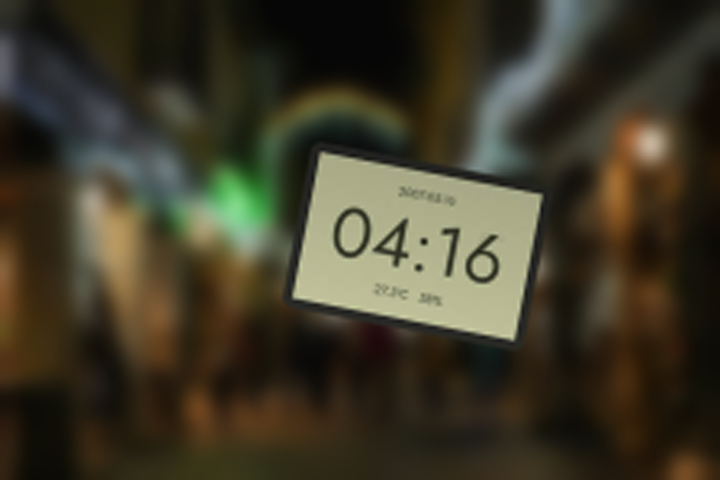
4:16
